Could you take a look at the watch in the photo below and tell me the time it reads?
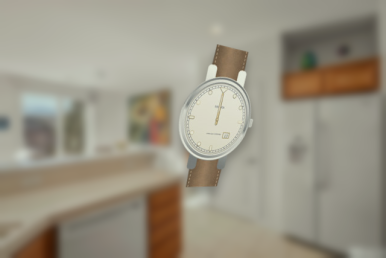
12:00
